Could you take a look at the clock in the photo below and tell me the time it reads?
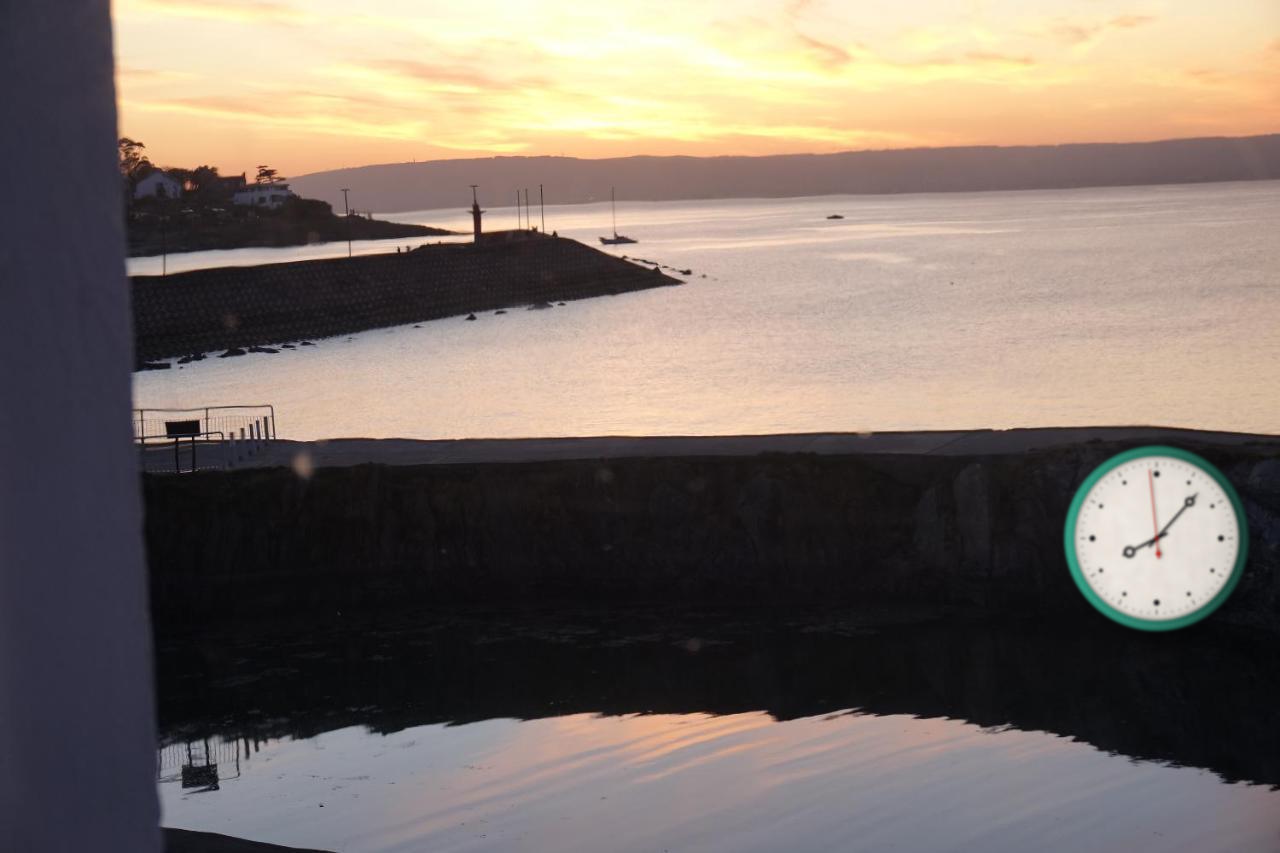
8:06:59
